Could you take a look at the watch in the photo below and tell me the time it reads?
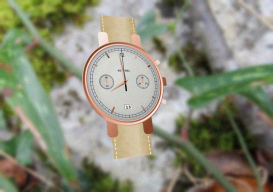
7:59
